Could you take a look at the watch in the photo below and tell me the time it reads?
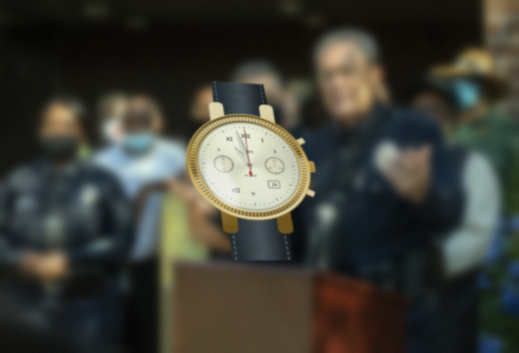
10:58
